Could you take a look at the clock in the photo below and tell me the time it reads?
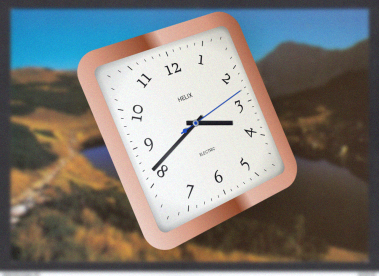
3:41:13
